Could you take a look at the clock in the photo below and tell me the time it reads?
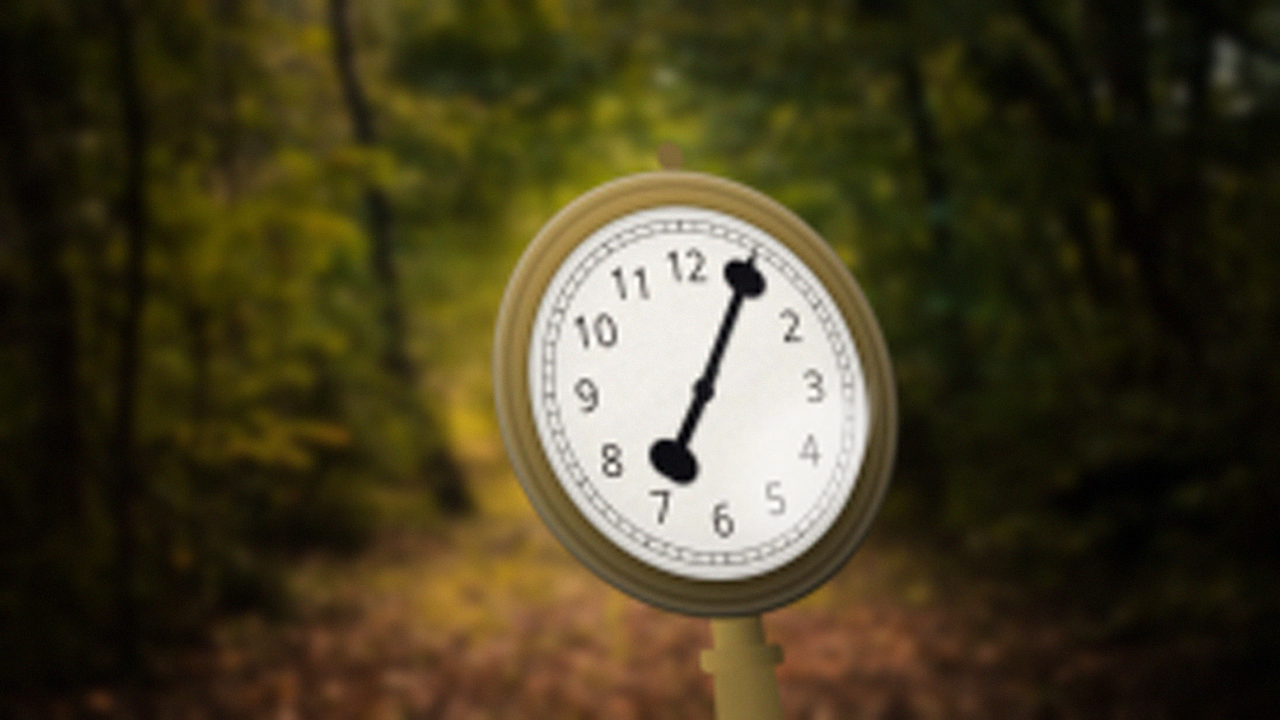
7:05
